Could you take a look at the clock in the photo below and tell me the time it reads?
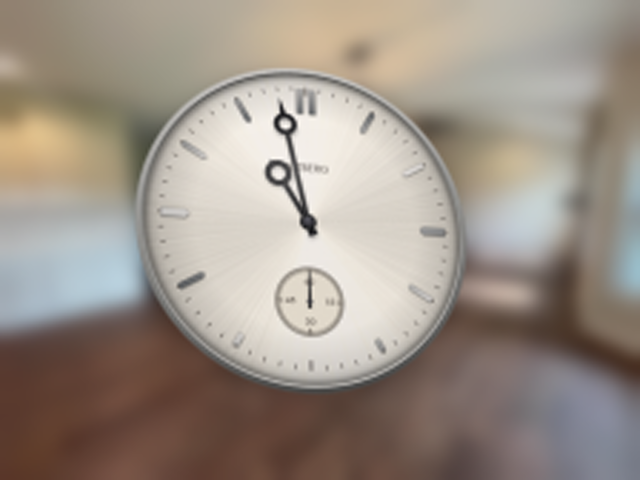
10:58
